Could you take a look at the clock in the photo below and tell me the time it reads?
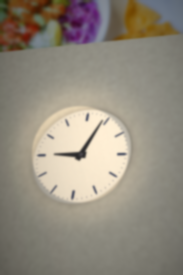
9:04
